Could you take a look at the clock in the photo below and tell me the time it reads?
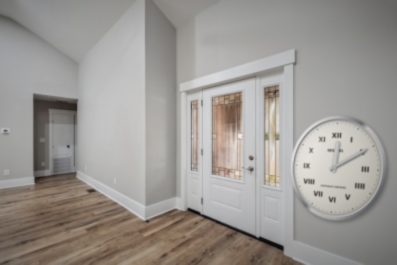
12:10
